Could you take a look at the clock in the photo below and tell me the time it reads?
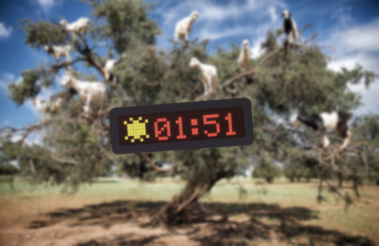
1:51
